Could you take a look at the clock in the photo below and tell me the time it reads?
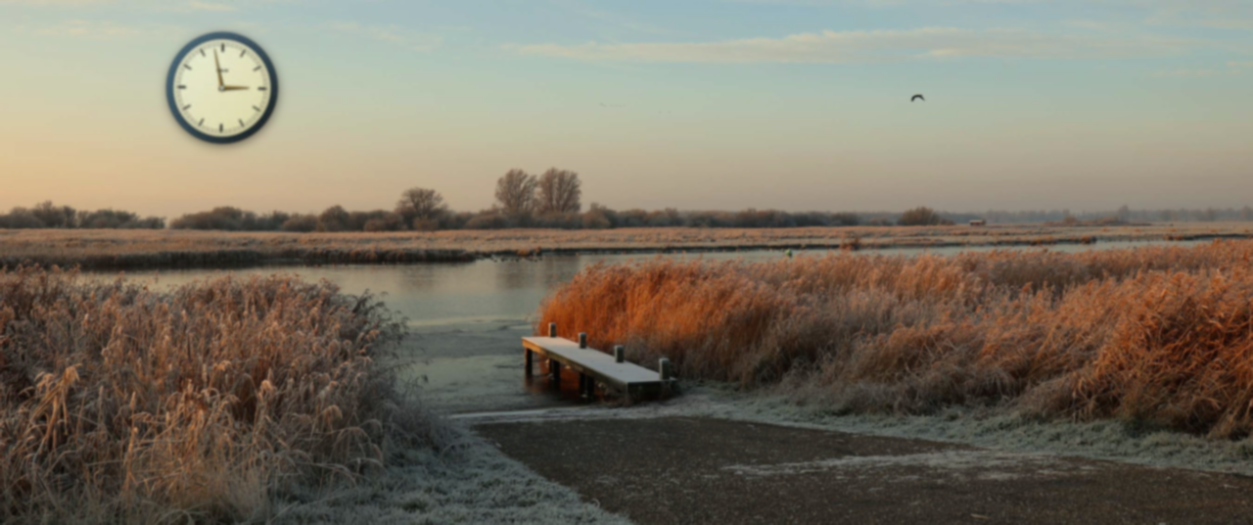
2:58
